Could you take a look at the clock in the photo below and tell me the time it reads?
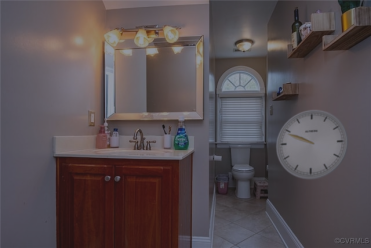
9:49
